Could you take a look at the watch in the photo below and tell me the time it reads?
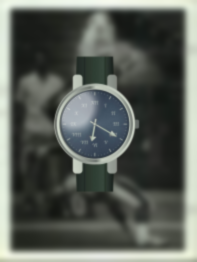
6:20
